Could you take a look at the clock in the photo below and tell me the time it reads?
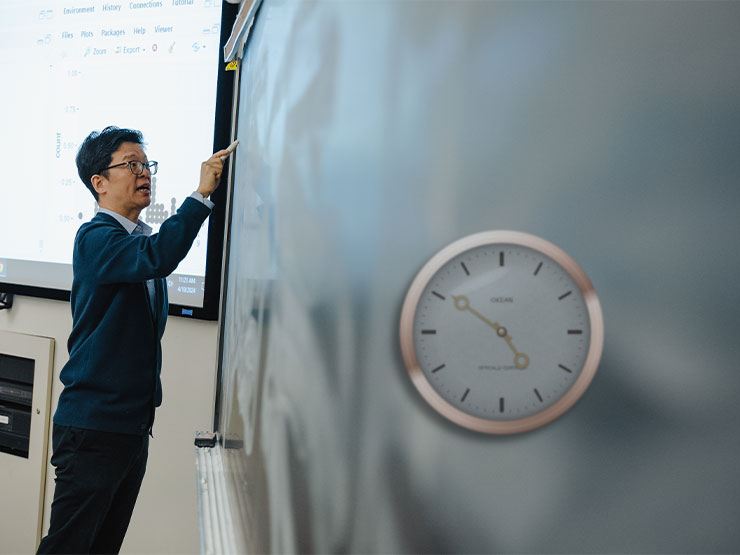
4:51
